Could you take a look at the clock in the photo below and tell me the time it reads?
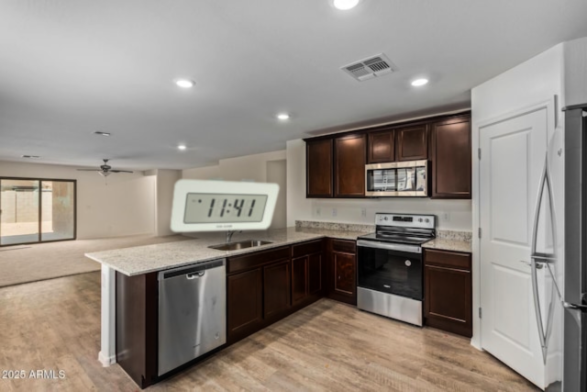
11:41
